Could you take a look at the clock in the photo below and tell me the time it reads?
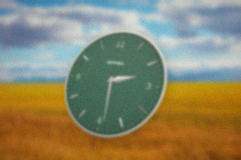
2:29
